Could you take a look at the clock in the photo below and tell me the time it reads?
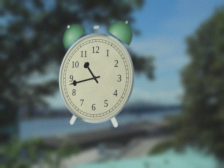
10:43
